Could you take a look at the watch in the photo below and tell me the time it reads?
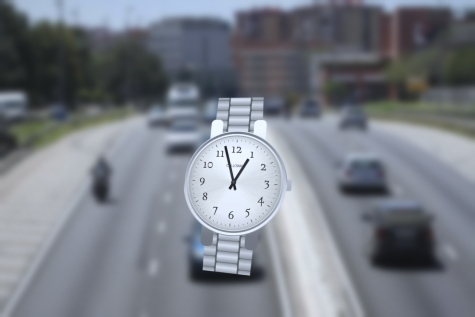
12:57
